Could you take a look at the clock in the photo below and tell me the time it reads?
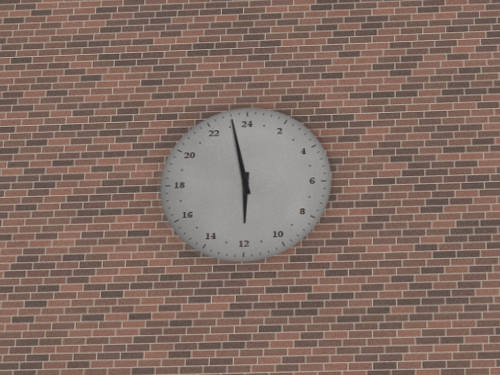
11:58
